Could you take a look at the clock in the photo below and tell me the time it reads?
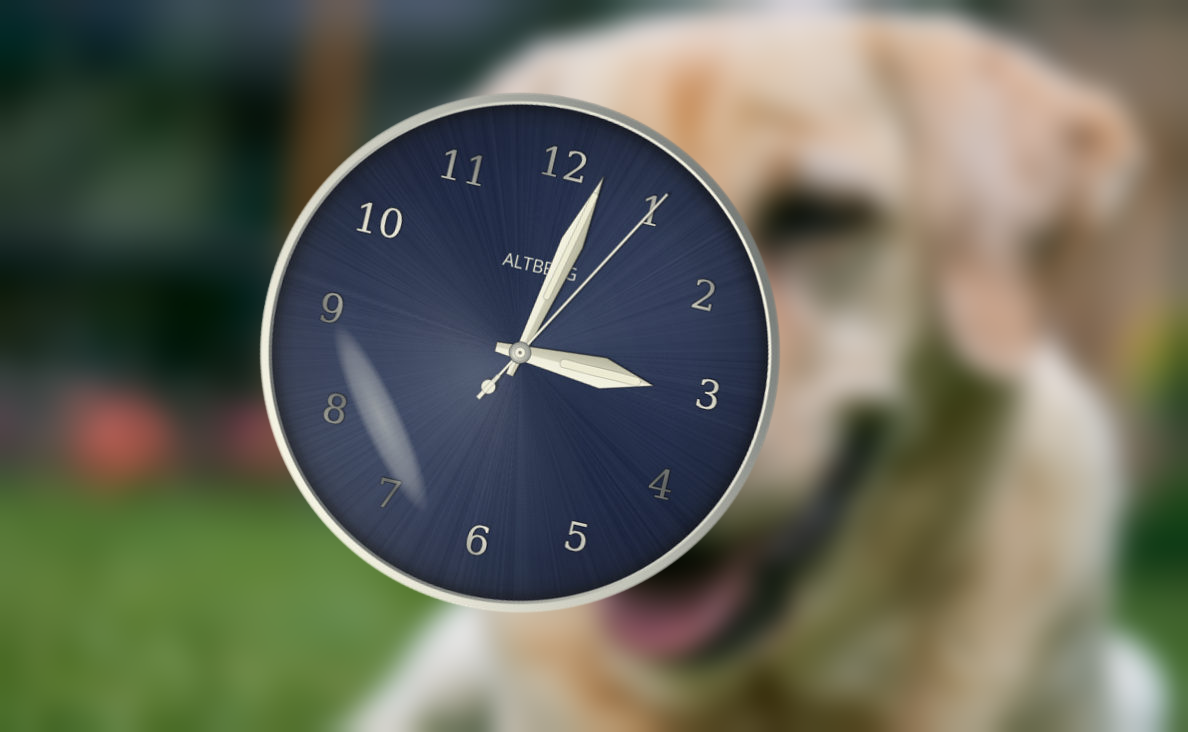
3:02:05
